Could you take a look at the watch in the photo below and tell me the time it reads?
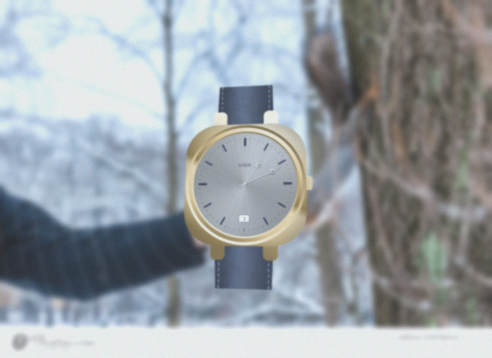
1:11
